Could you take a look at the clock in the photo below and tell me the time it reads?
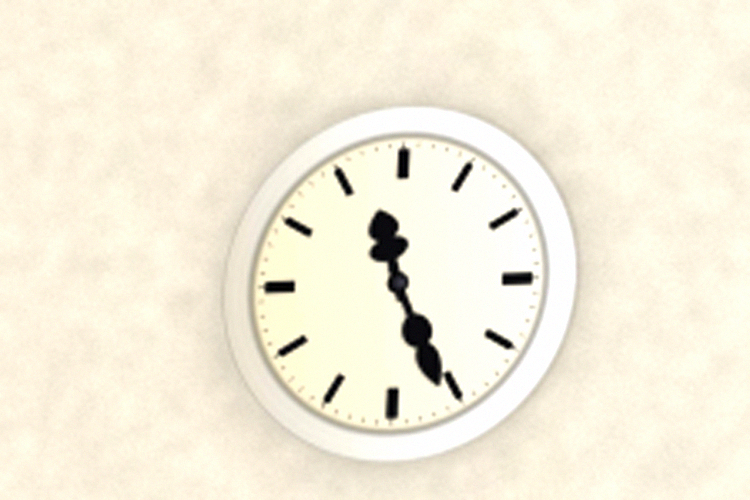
11:26
